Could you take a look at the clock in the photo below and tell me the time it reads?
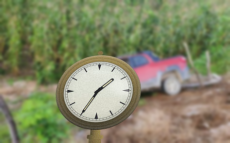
1:35
